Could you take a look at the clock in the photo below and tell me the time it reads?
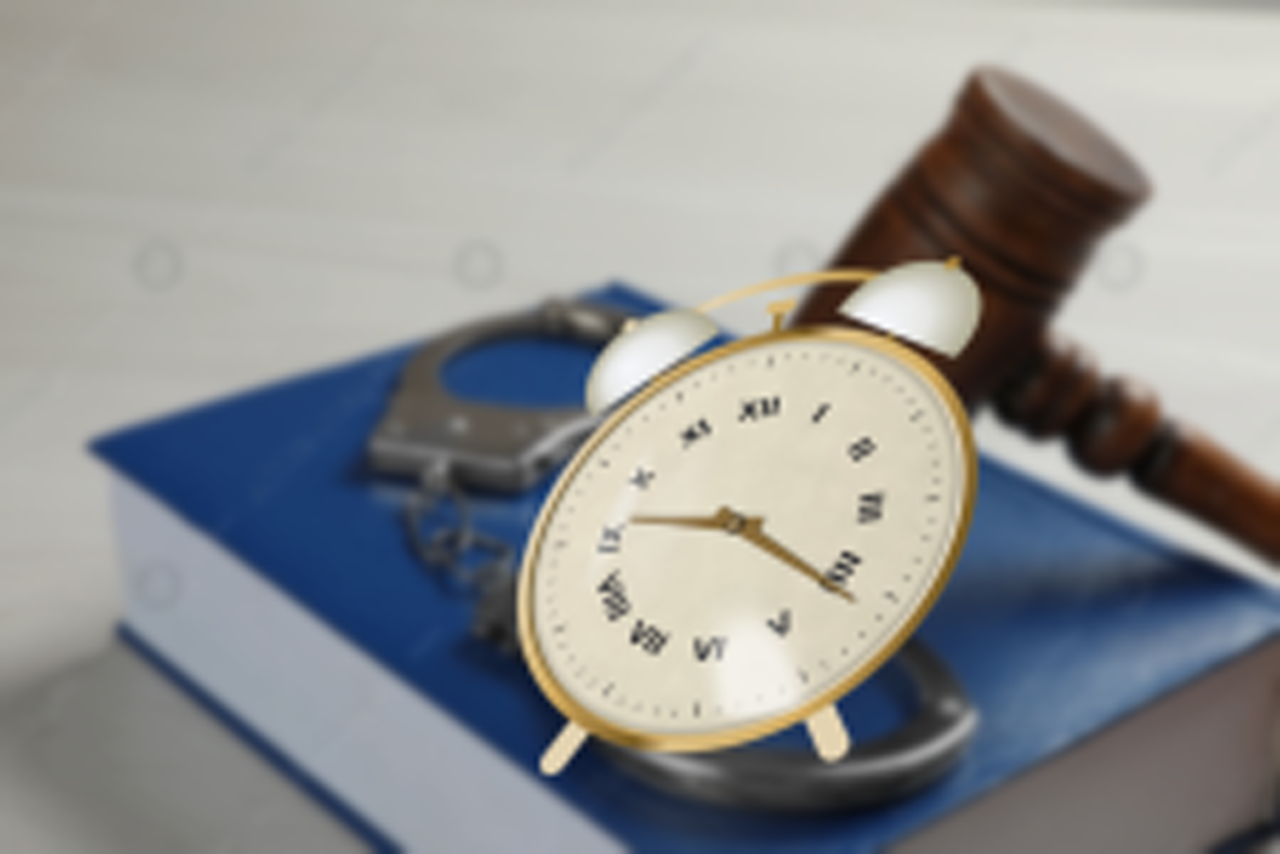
9:21
